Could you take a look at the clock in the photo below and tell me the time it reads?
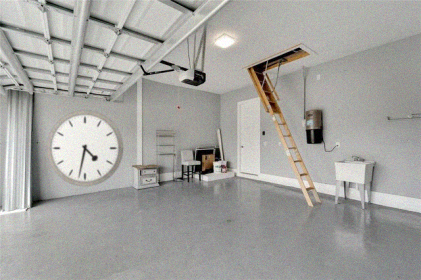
4:32
